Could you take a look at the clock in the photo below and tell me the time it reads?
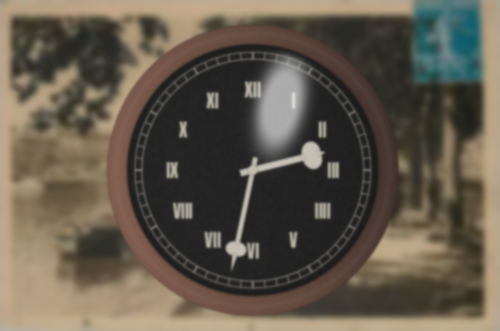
2:32
